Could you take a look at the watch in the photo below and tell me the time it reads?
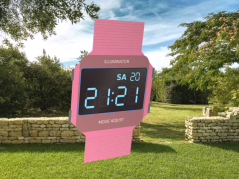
21:21
